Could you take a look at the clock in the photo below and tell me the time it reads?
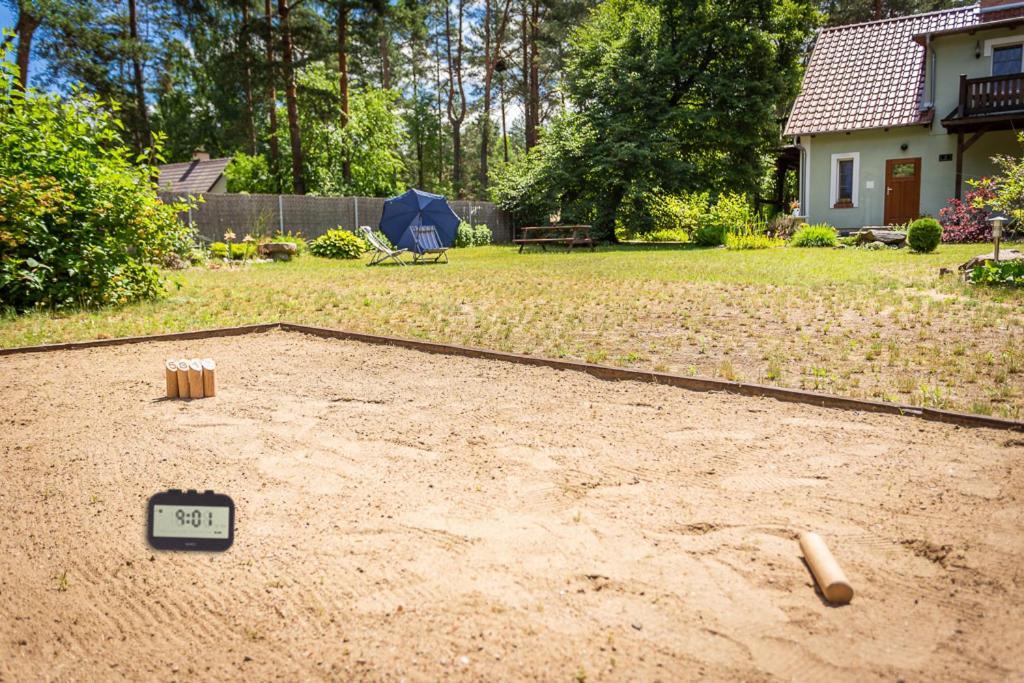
9:01
